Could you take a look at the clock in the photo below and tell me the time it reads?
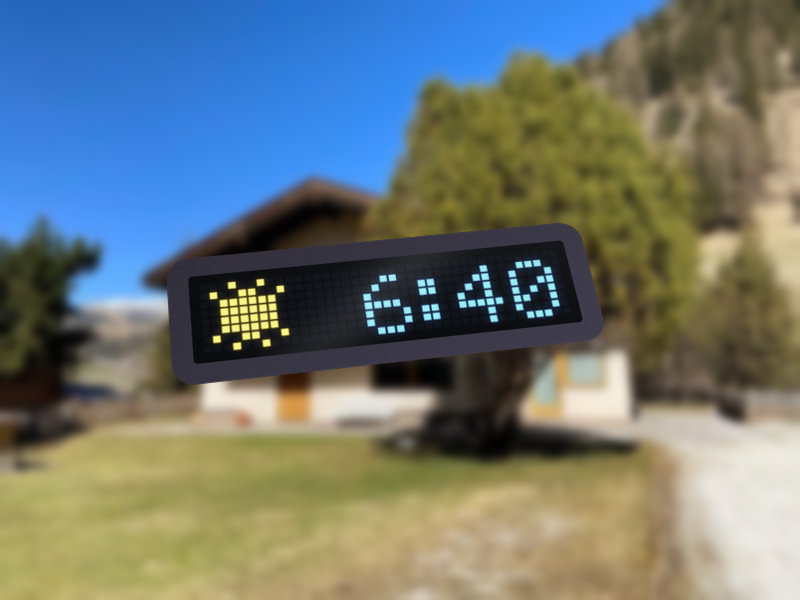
6:40
